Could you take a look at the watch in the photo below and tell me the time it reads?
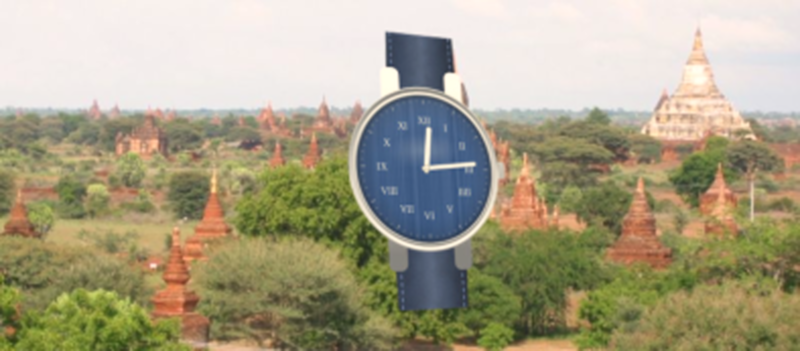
12:14
